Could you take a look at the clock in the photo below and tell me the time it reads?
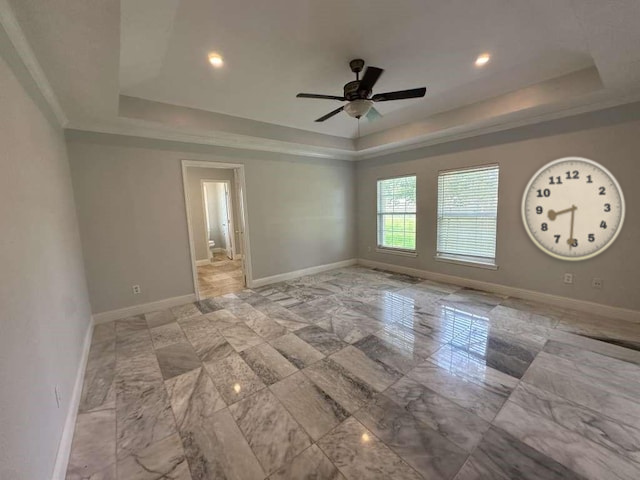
8:31
